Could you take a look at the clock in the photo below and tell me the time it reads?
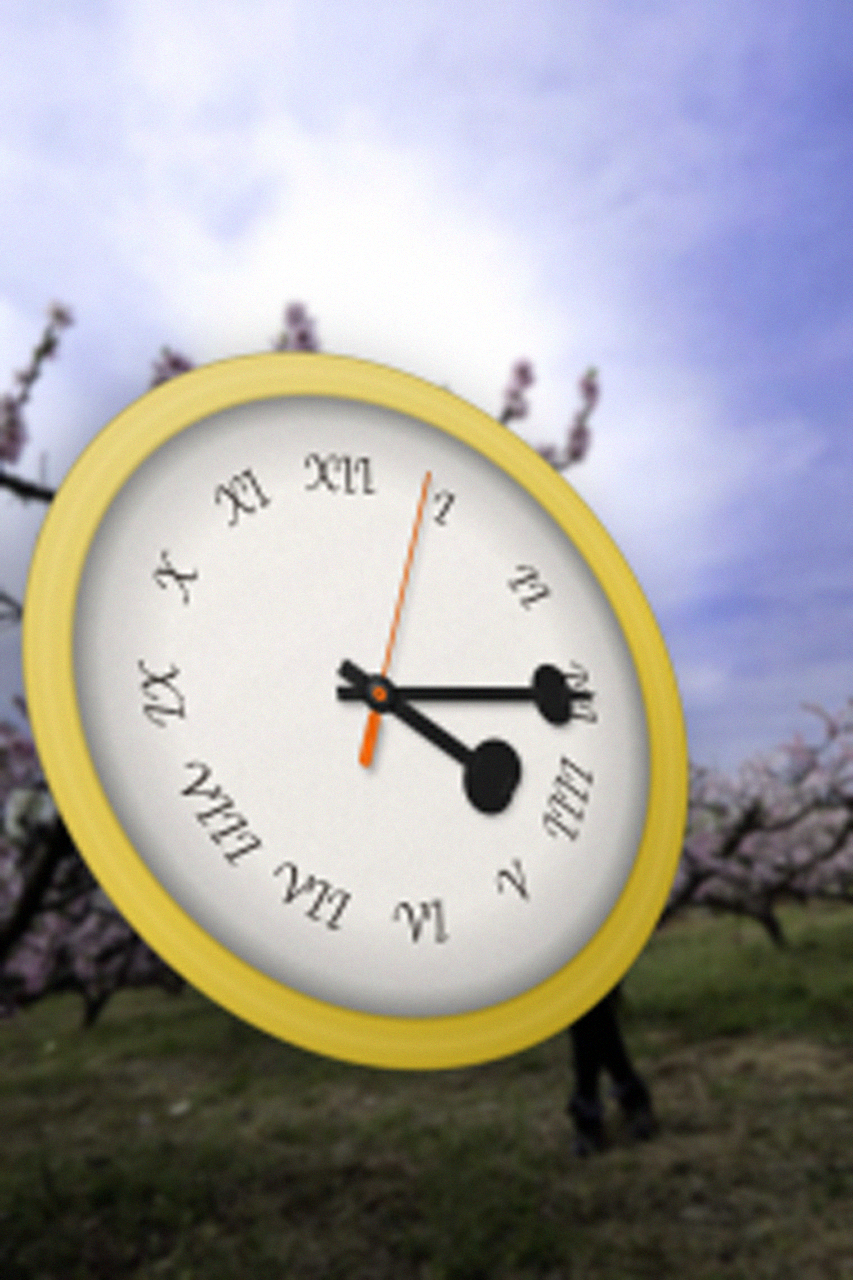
4:15:04
